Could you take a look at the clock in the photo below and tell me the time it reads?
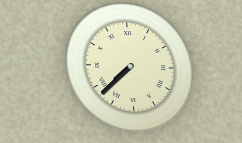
7:38
